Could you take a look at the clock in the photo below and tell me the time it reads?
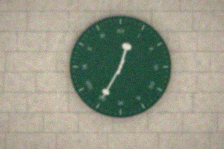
12:35
